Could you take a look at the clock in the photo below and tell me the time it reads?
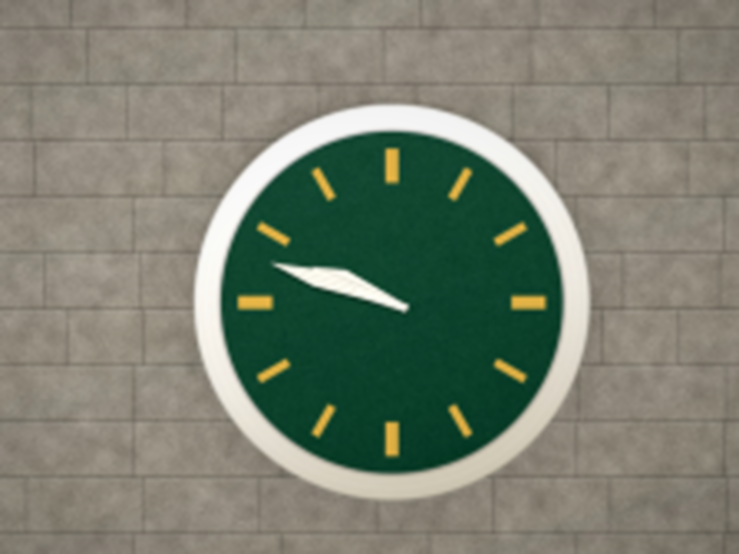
9:48
